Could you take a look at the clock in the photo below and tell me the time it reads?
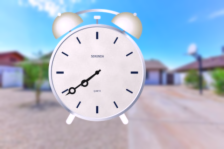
7:39
